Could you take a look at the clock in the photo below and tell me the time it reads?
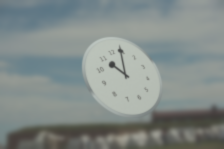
11:04
